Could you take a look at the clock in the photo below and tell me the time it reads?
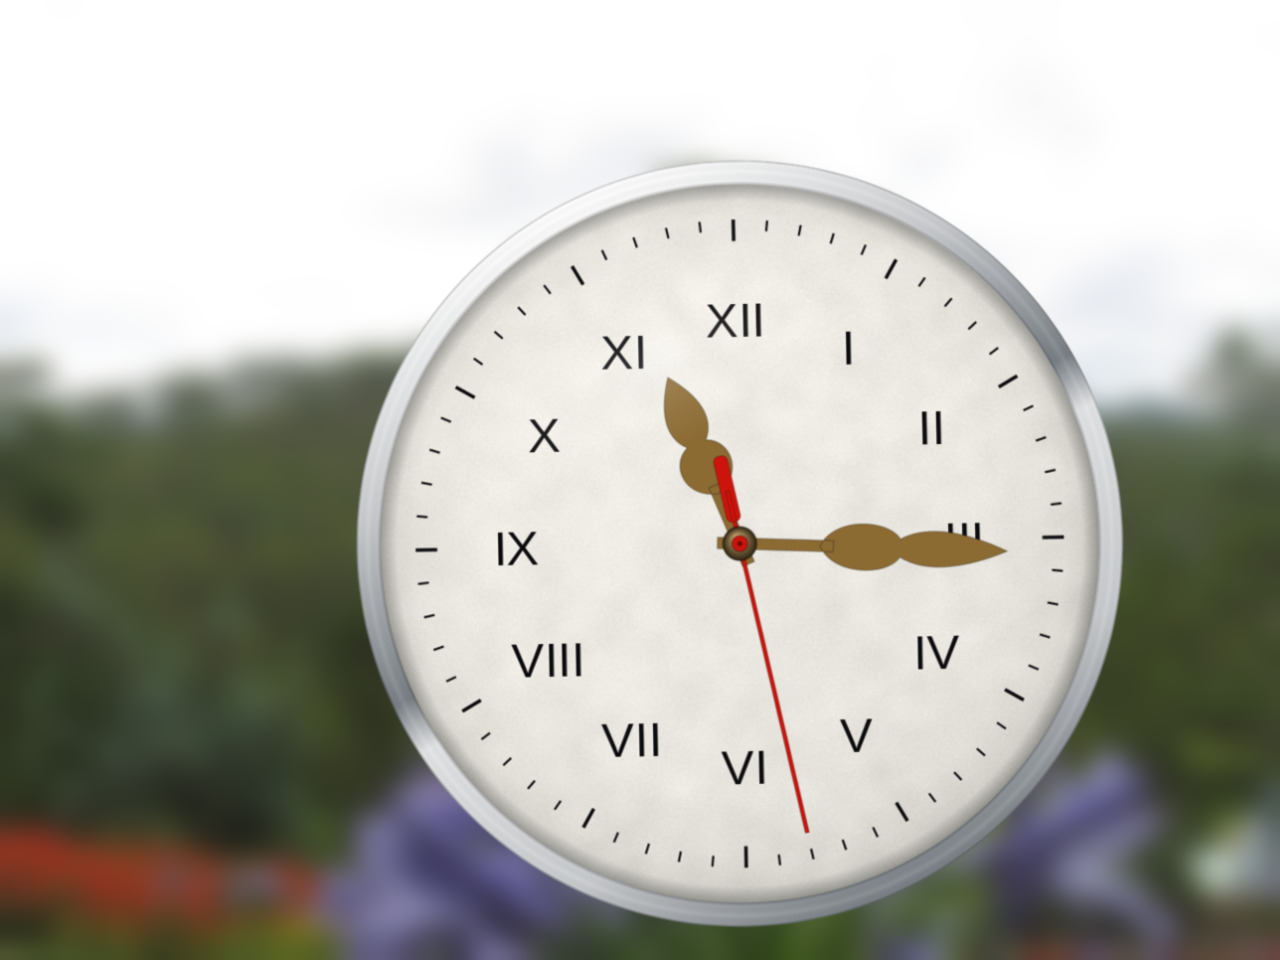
11:15:28
